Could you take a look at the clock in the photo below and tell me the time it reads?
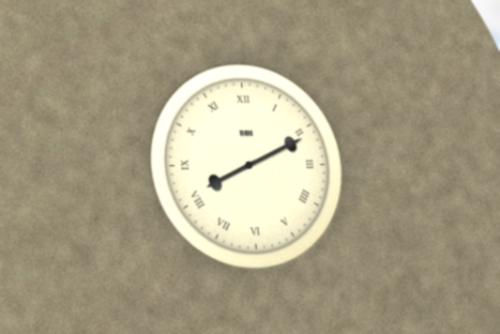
8:11
